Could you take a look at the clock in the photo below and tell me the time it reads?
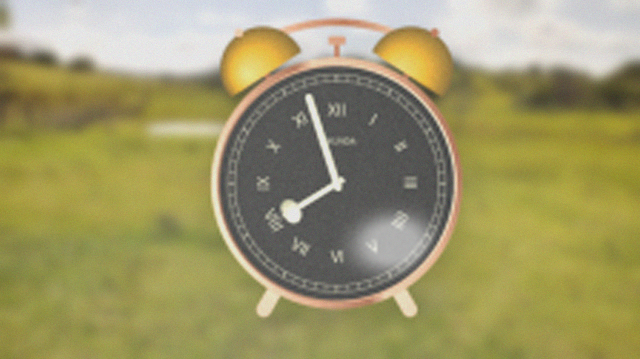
7:57
